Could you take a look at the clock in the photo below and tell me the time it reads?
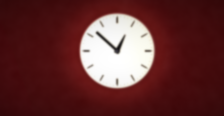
12:52
